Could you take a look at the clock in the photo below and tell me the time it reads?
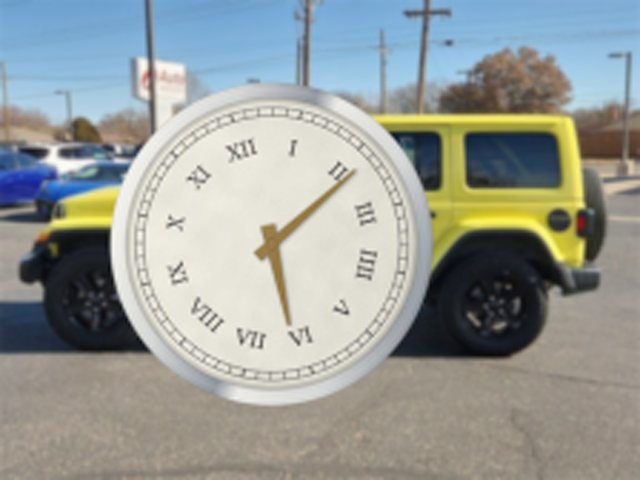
6:11
